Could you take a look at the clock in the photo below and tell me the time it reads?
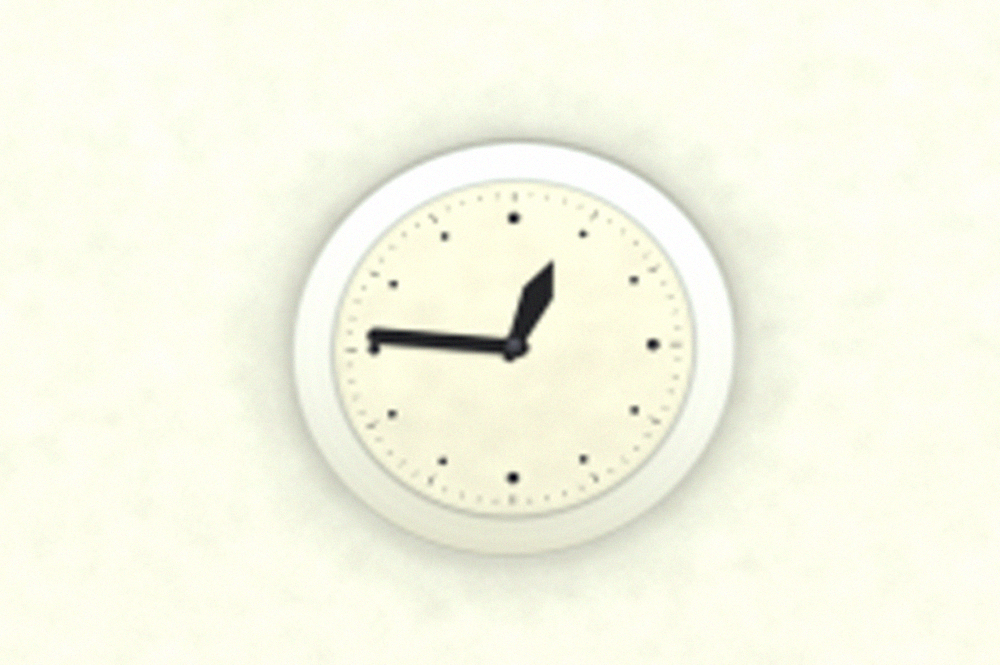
12:46
